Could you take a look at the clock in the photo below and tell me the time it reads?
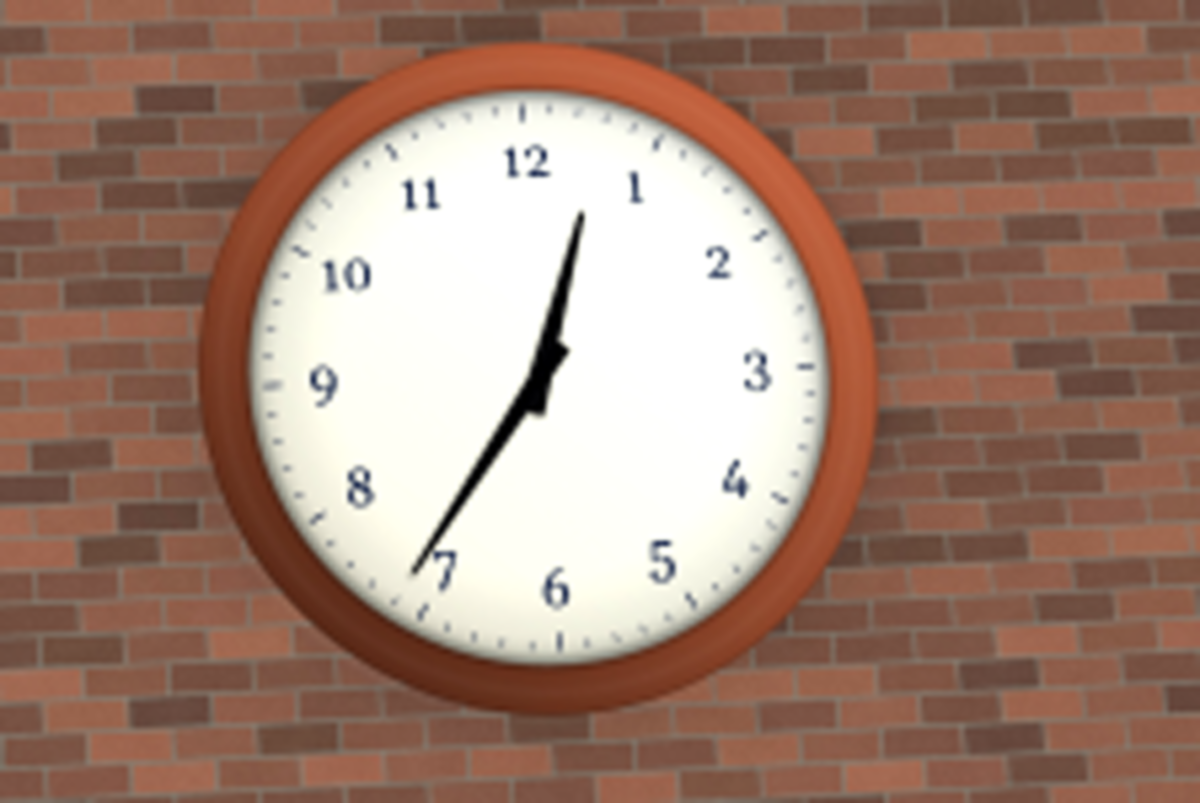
12:36
